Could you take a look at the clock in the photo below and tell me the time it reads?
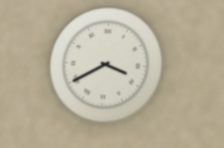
3:40
